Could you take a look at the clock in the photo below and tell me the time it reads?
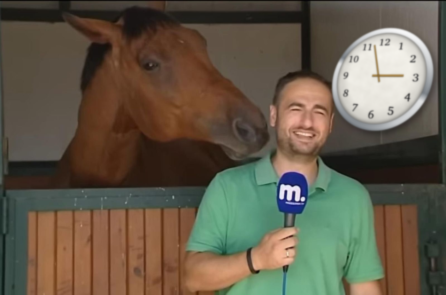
2:57
